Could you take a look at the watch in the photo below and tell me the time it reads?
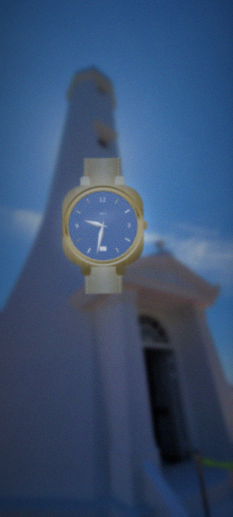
9:32
